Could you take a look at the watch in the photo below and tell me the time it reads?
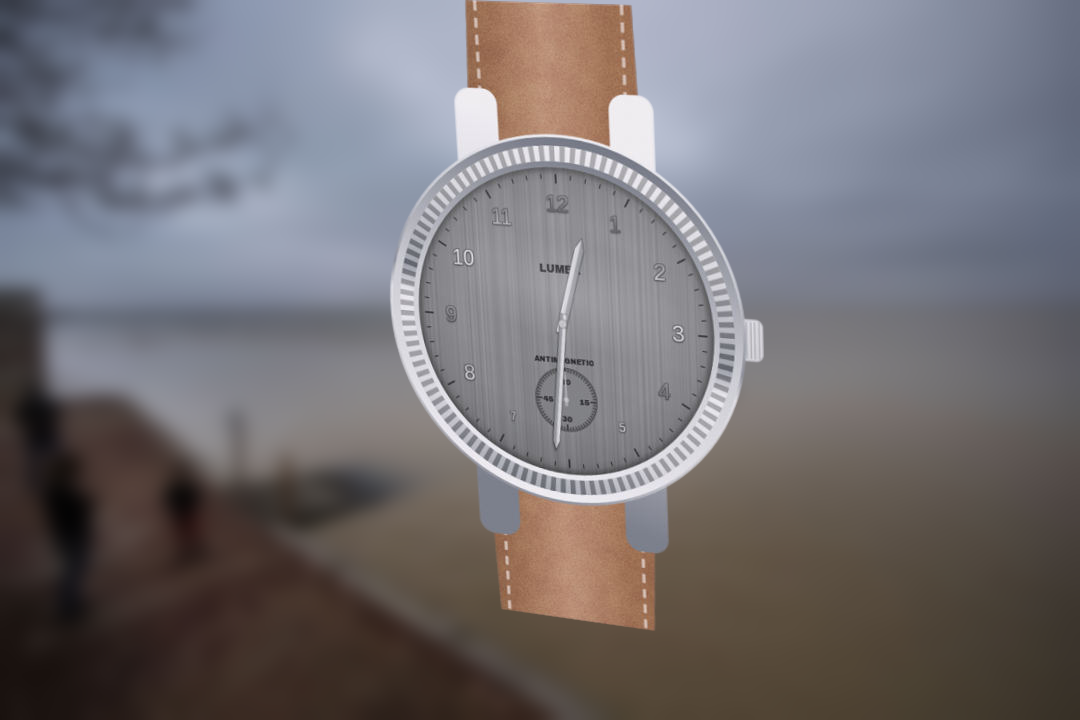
12:31
